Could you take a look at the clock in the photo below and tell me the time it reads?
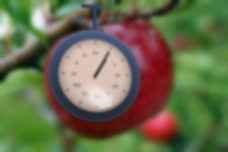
1:05
